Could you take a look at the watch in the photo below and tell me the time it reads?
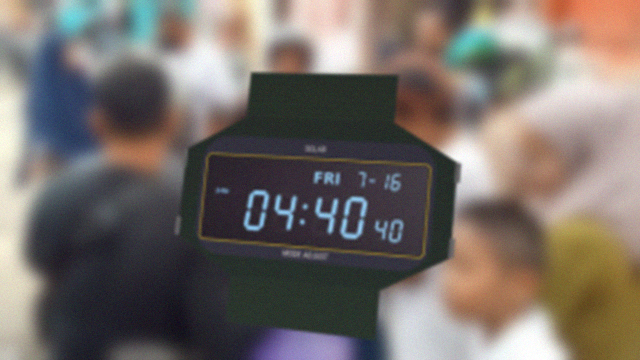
4:40:40
